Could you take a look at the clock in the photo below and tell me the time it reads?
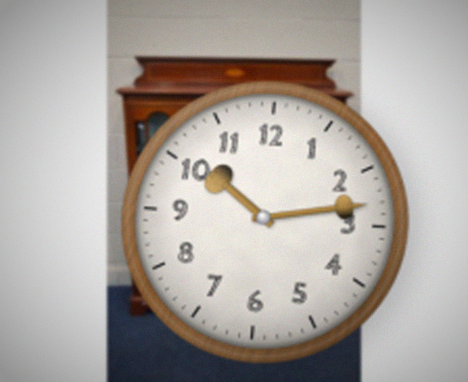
10:13
